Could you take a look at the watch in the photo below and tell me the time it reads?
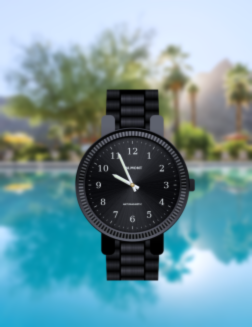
9:56
